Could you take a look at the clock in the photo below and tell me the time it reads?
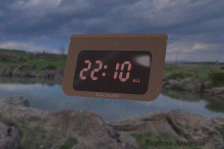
22:10
